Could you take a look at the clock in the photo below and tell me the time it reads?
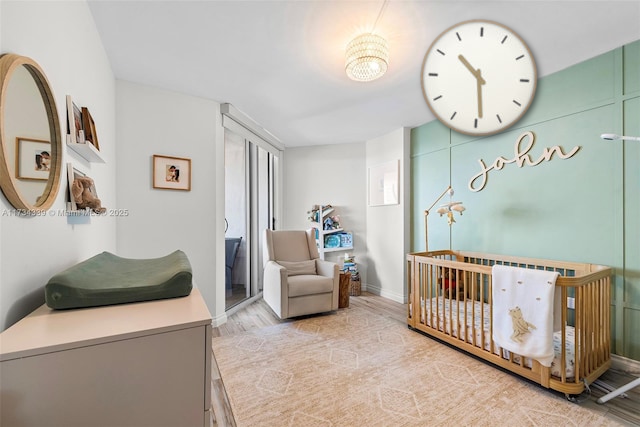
10:29
